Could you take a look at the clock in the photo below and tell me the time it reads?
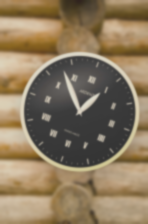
12:53
